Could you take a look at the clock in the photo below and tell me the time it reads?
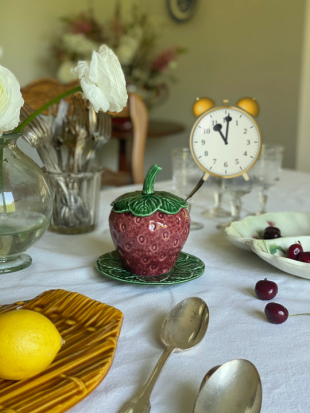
11:01
